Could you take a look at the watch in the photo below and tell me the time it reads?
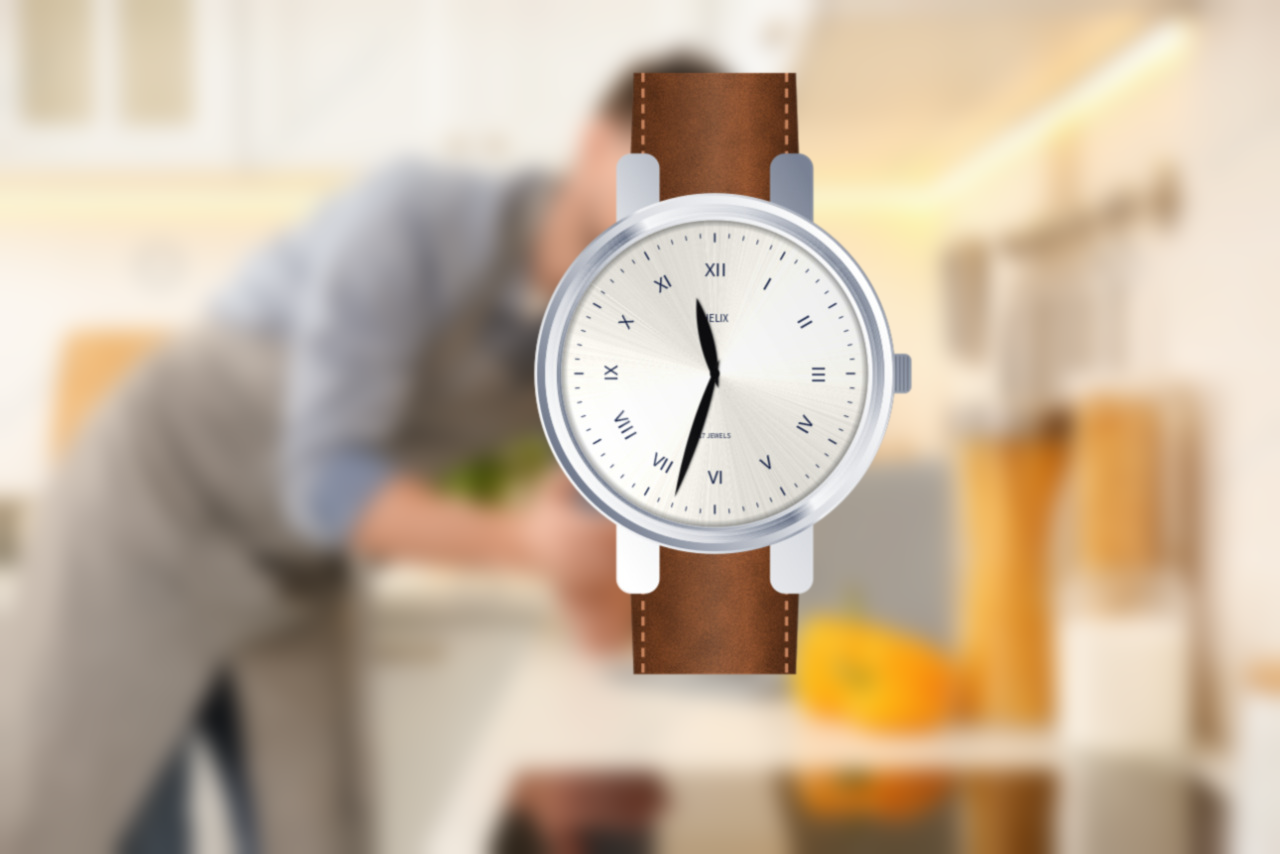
11:33
